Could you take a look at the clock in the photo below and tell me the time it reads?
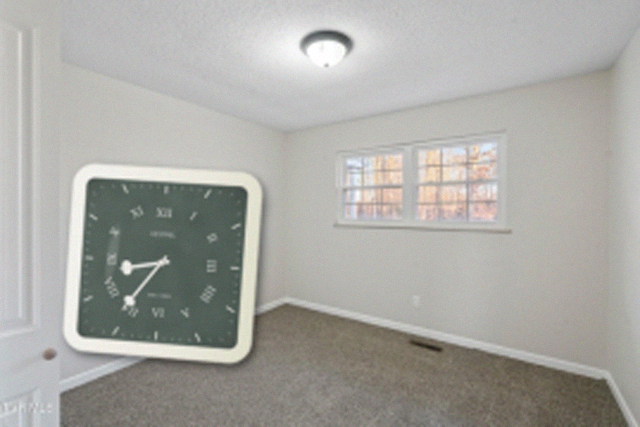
8:36
